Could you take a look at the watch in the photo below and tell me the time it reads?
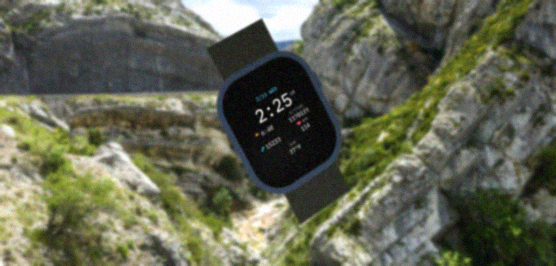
2:25
